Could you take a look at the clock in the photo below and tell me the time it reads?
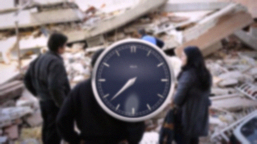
7:38
